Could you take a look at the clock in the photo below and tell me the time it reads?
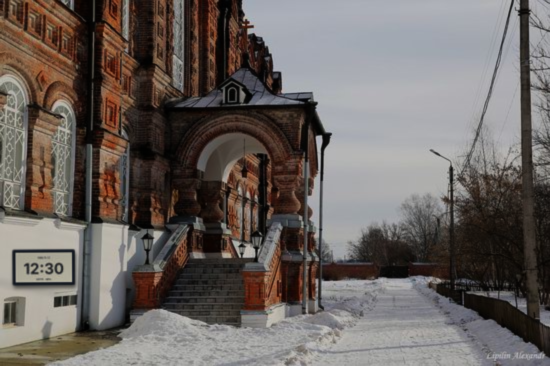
12:30
